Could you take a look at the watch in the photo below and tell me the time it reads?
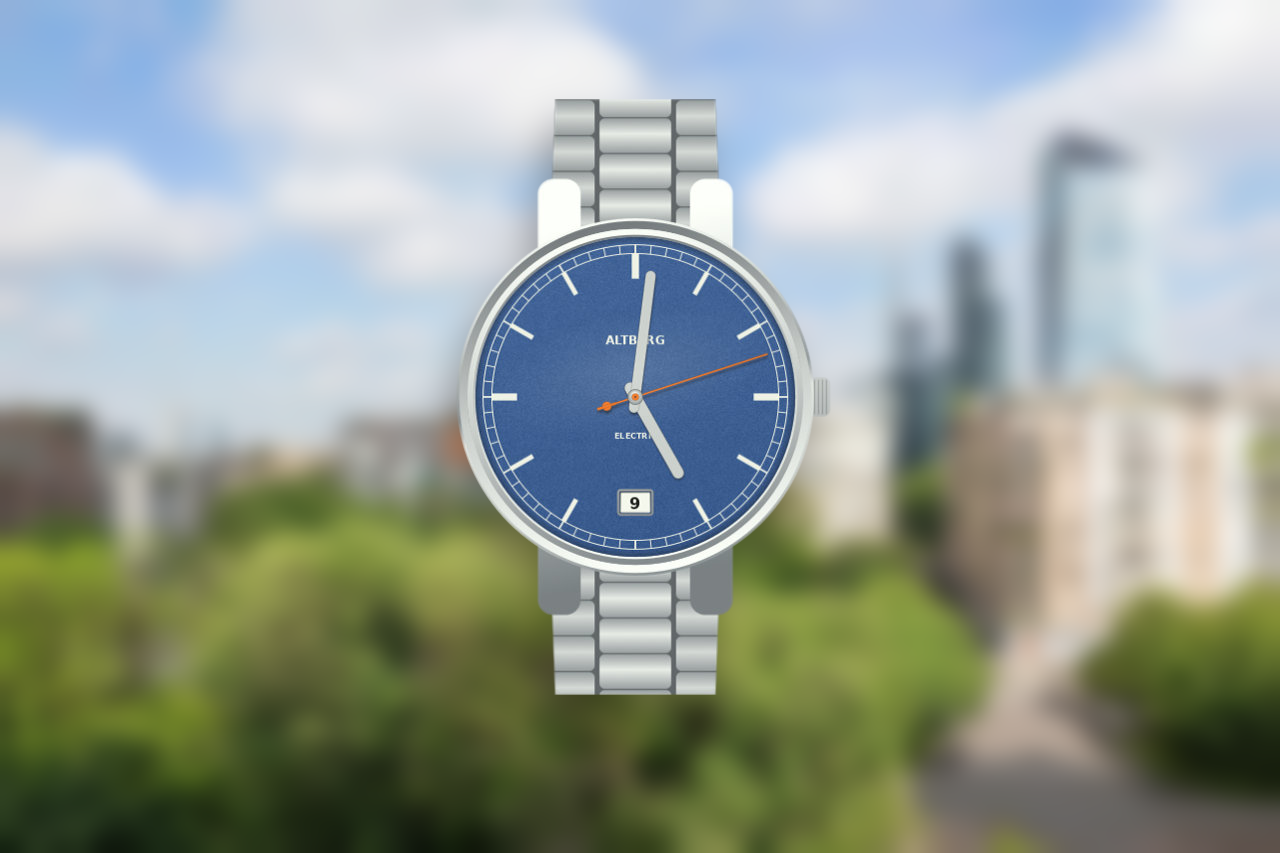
5:01:12
